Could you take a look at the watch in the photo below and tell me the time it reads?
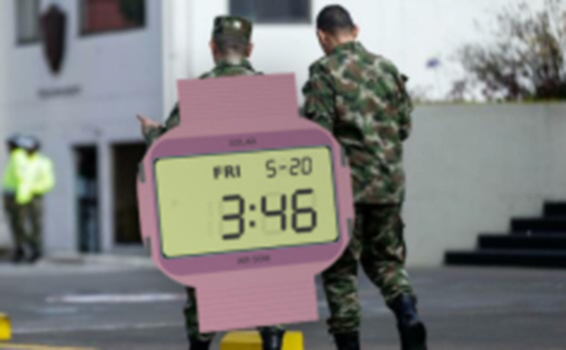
3:46
